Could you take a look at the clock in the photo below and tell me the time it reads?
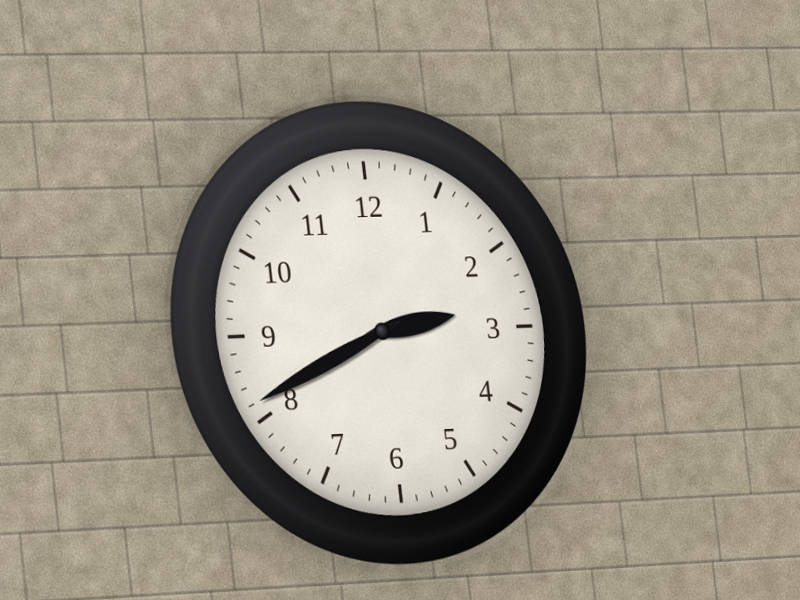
2:41
